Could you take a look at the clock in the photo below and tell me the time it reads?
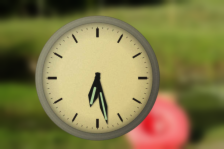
6:28
